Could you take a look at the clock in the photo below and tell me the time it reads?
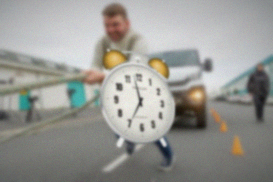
6:58
